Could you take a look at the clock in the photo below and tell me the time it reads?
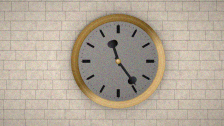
11:24
